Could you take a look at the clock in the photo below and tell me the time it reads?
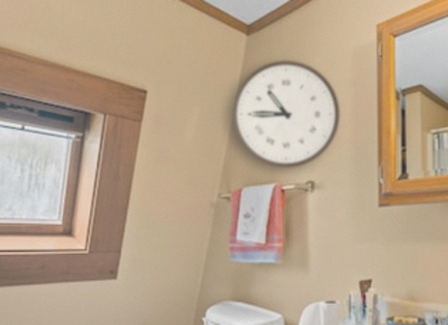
10:45
